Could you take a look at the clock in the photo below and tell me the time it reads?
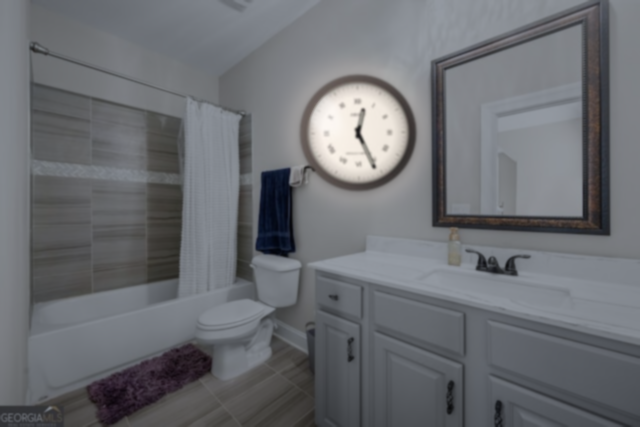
12:26
